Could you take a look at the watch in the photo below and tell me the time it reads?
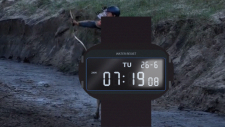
7:19:08
